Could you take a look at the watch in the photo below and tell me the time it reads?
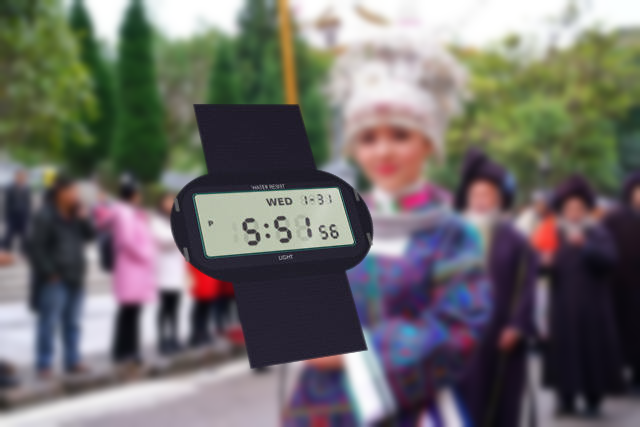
5:51:56
